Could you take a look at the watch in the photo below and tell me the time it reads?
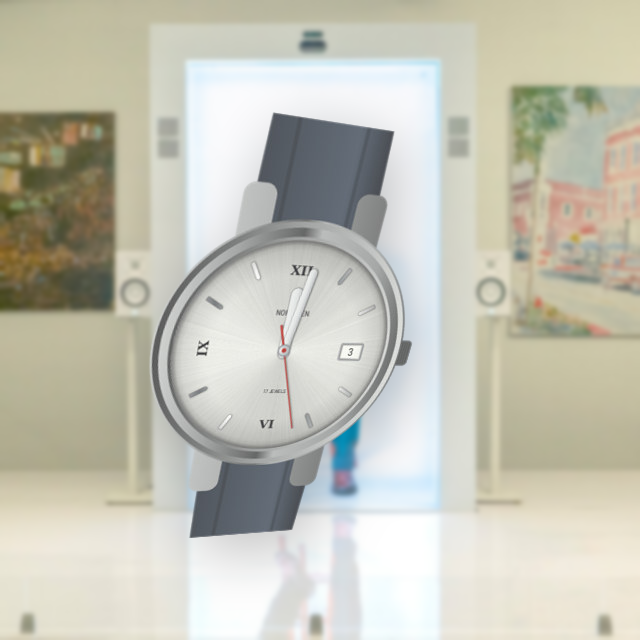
12:01:27
